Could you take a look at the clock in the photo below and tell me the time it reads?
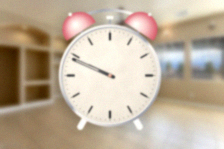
9:49
